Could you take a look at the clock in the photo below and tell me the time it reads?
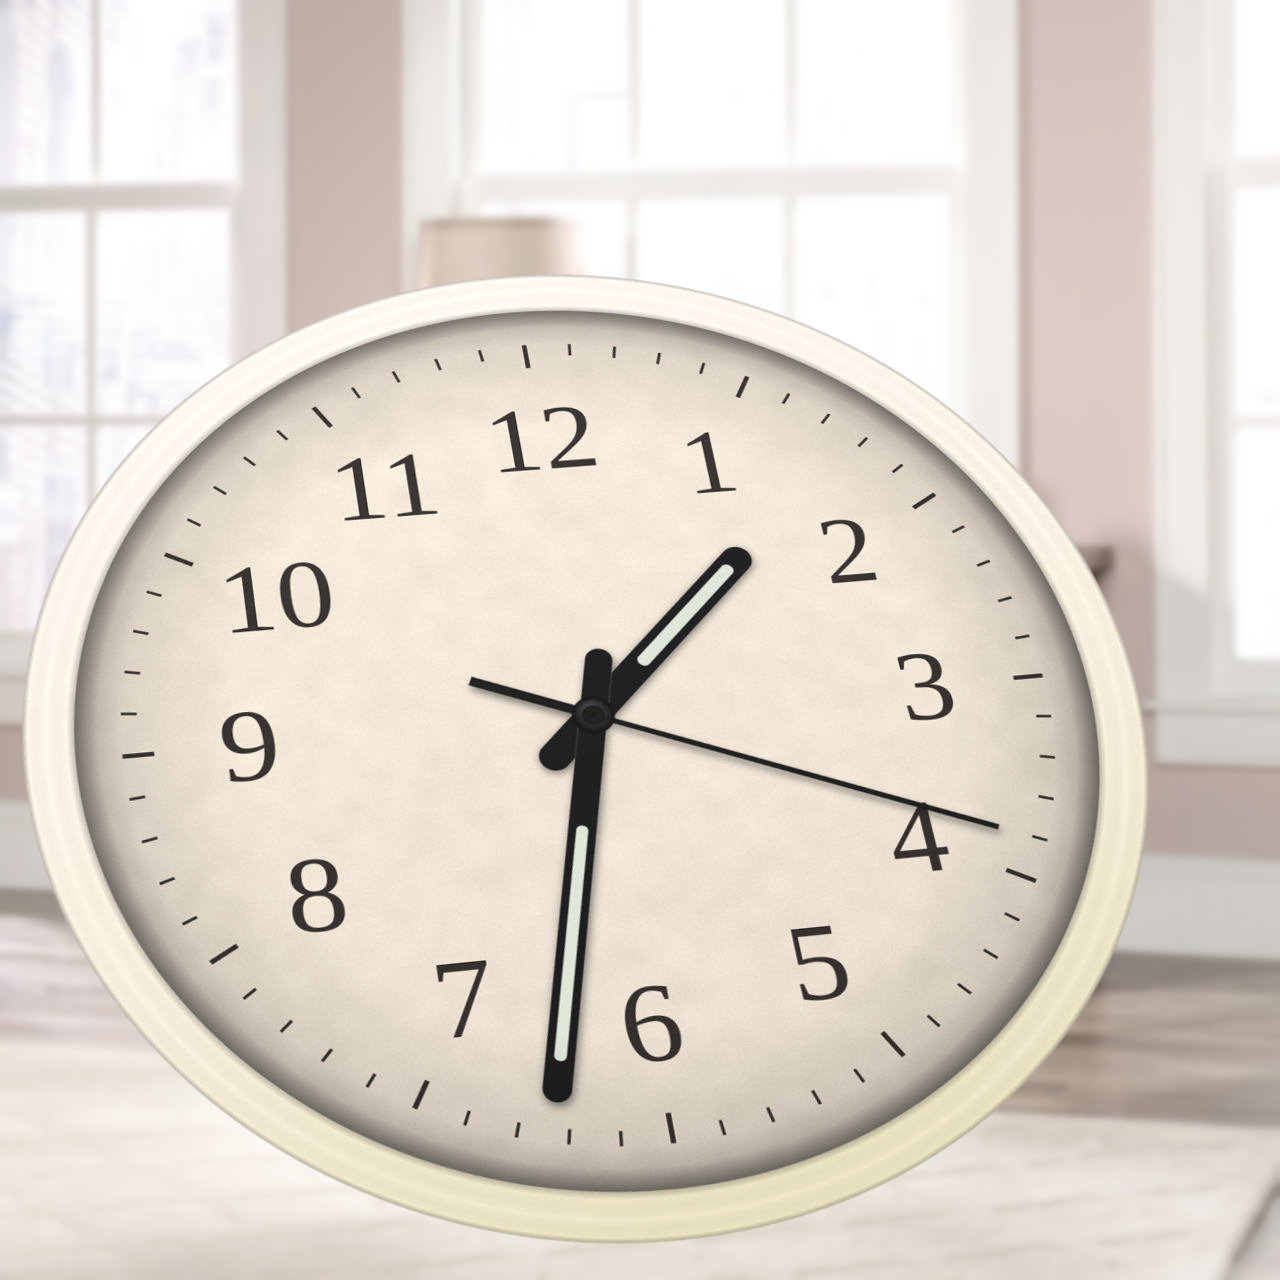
1:32:19
